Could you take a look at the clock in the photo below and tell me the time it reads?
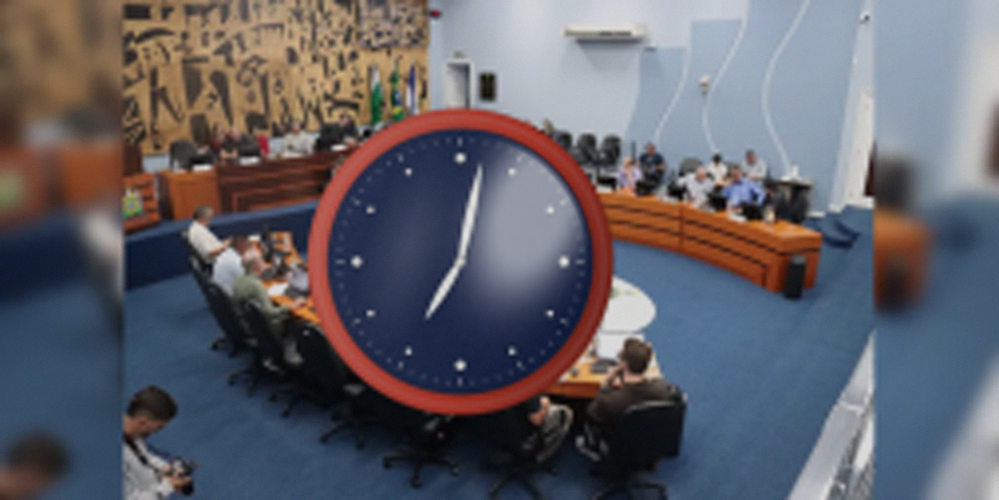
7:02
